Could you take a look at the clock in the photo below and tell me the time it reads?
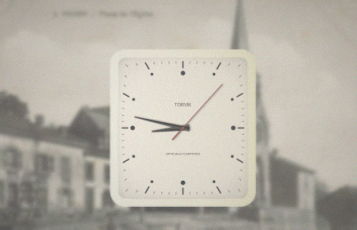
8:47:07
